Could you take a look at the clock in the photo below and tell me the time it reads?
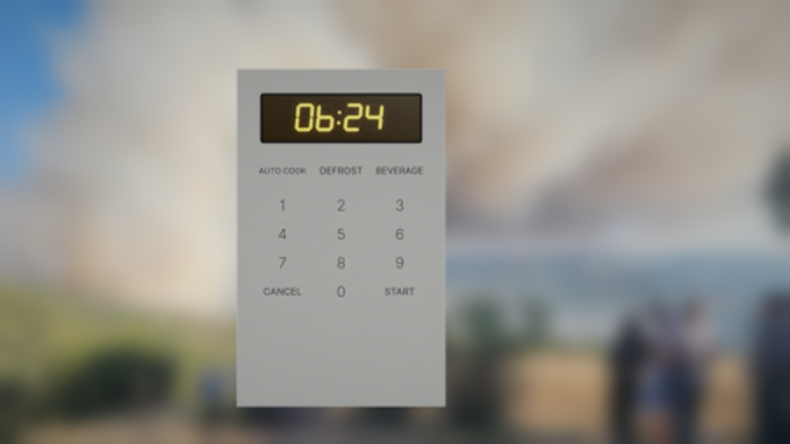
6:24
